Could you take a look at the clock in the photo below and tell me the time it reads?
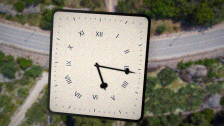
5:16
